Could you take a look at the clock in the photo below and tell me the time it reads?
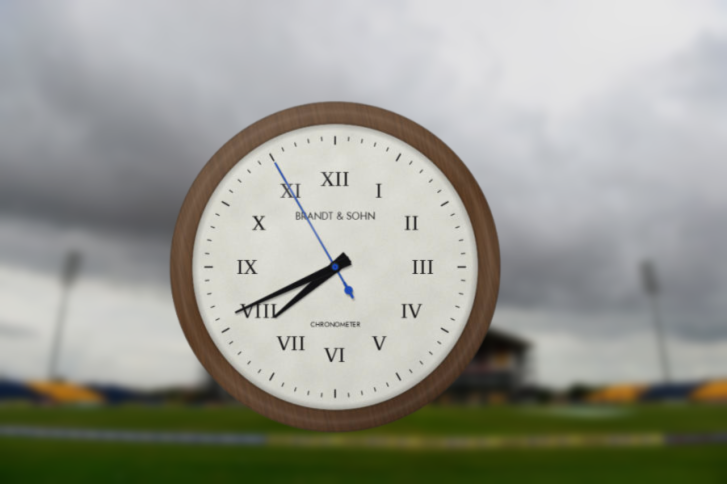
7:40:55
